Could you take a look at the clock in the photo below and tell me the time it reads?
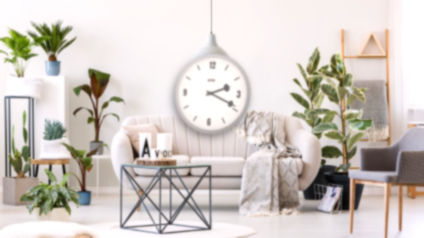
2:19
